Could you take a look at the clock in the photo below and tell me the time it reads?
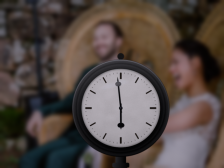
5:59
